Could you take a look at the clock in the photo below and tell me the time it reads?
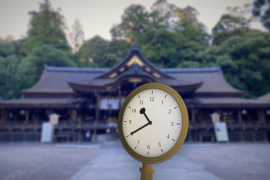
10:40
